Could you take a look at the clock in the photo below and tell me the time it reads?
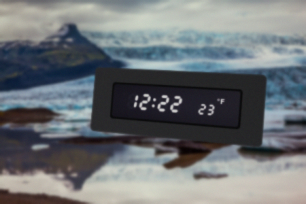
12:22
